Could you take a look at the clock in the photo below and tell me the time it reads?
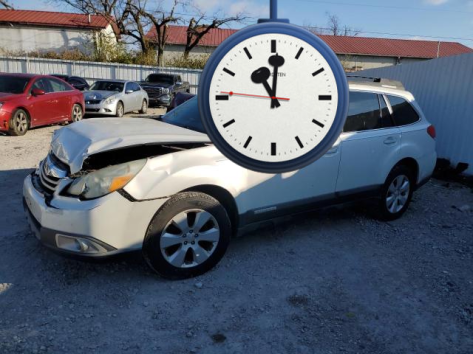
11:00:46
